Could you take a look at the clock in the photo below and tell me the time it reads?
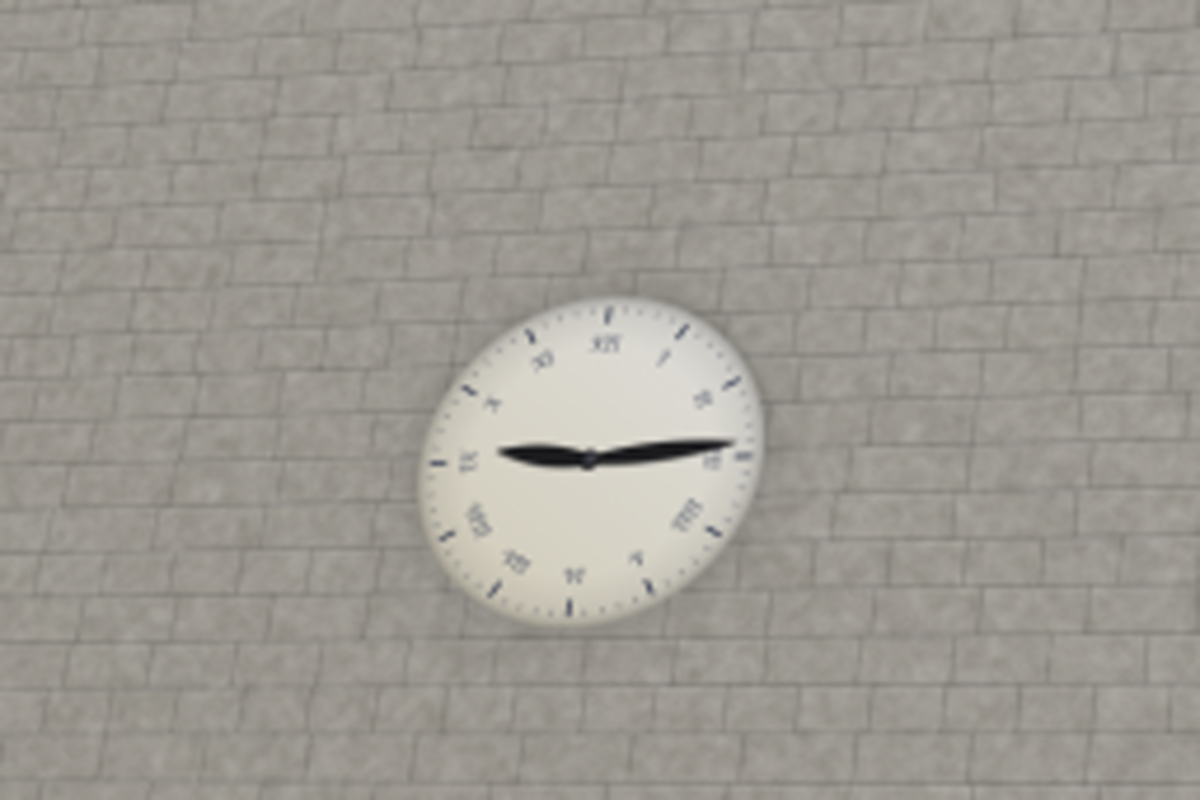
9:14
